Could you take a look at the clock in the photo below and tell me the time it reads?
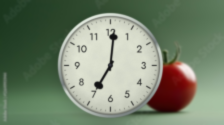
7:01
